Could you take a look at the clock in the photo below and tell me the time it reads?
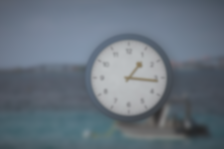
1:16
